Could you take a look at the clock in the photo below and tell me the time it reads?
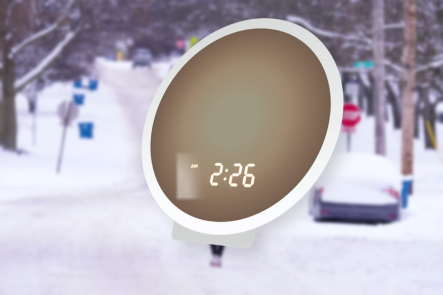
2:26
